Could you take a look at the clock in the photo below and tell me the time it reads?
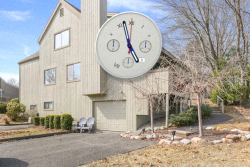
4:57
